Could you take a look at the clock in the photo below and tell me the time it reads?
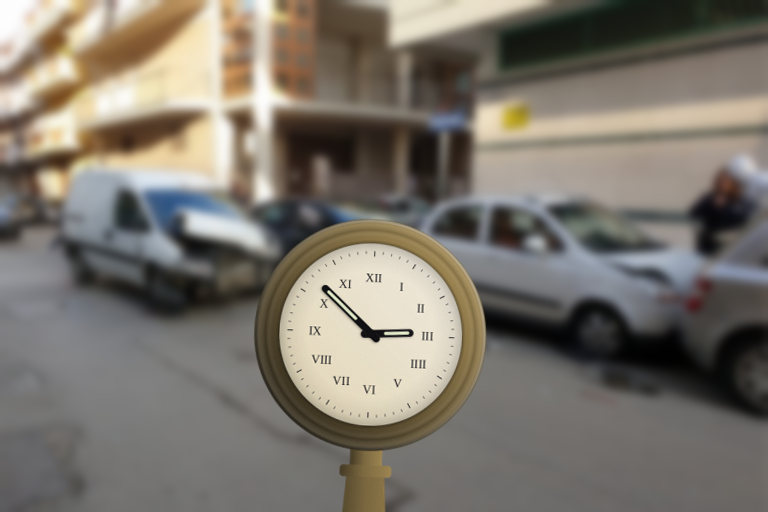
2:52
